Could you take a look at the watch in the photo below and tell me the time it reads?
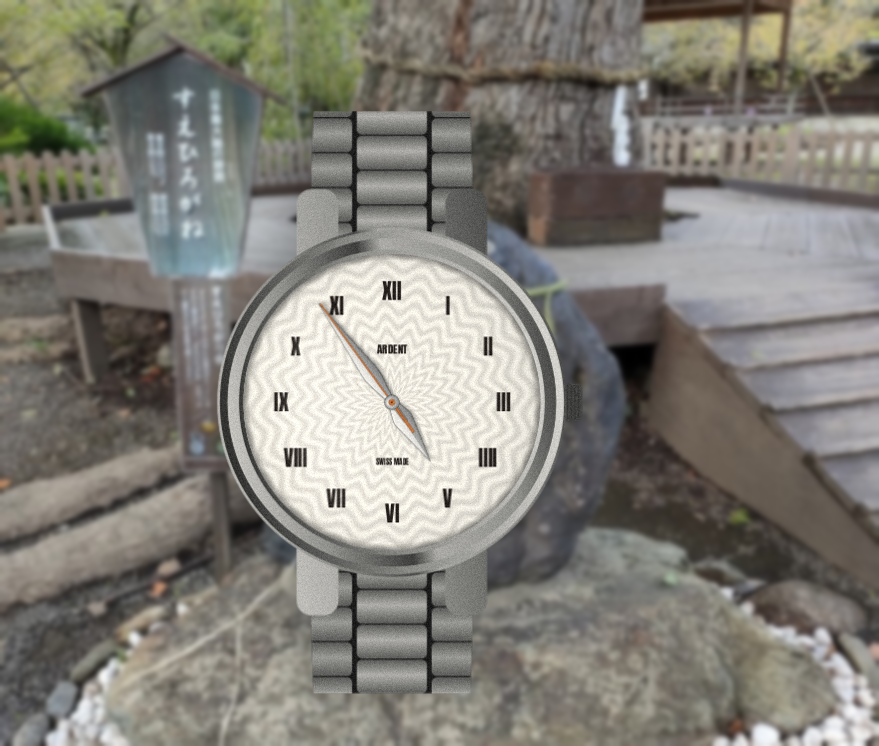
4:53:54
